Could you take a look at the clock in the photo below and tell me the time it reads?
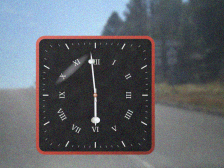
5:59
